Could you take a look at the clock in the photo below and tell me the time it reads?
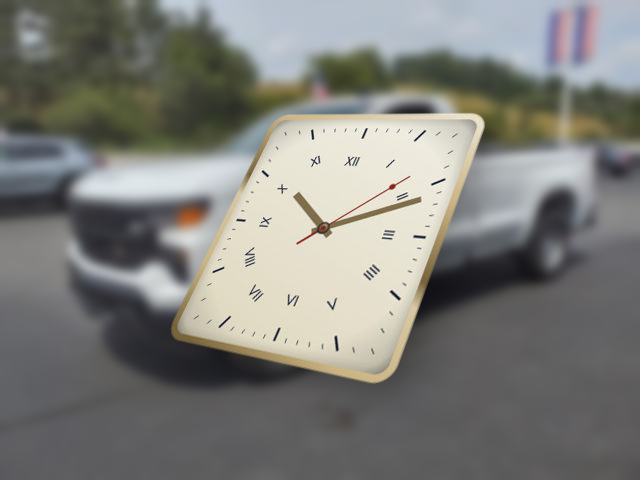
10:11:08
